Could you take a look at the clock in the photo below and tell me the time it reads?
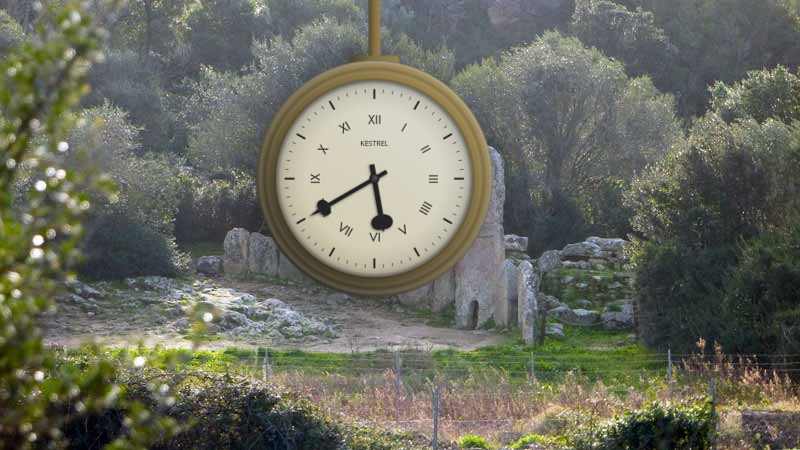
5:40
